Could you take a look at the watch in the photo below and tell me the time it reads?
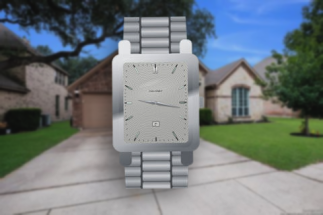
9:17
